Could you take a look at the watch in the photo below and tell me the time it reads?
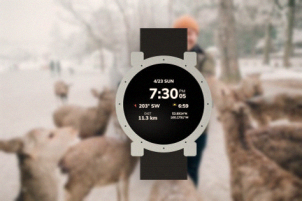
7:30
